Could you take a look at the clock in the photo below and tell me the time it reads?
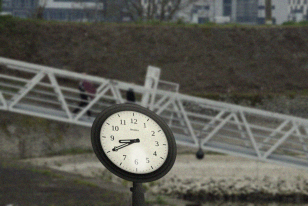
8:40
